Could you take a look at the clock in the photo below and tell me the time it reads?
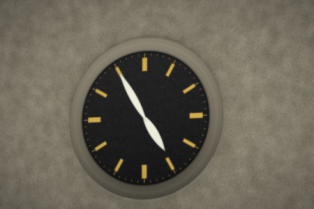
4:55
